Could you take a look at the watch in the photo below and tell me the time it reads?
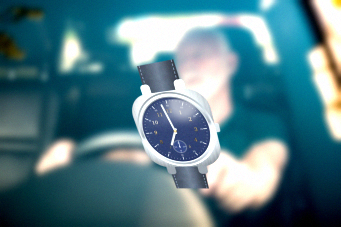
6:58
